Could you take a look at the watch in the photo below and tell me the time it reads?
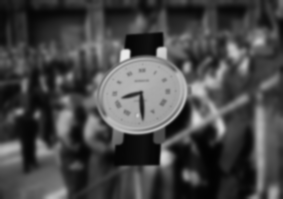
8:29
